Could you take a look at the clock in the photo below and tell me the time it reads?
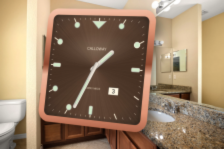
1:34
